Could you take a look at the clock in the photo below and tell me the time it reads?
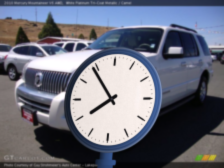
7:54
